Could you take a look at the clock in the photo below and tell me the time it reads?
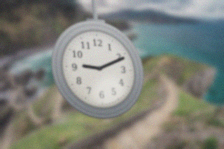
9:11
